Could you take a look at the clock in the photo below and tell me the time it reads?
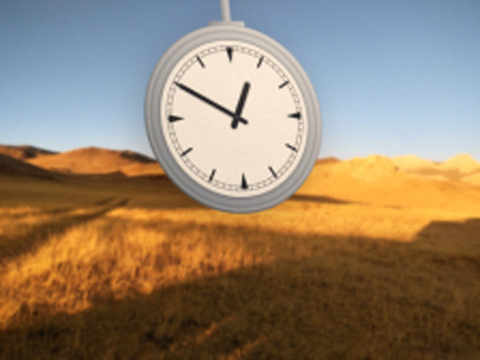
12:50
